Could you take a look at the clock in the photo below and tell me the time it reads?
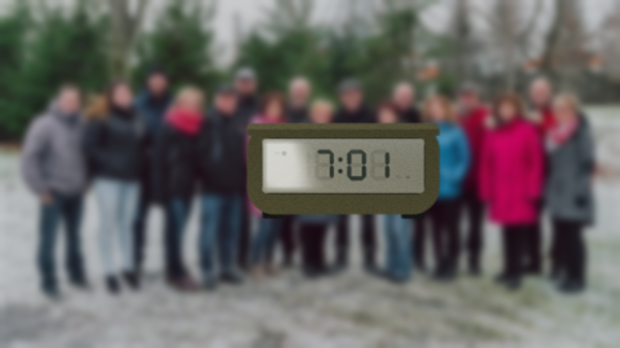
7:01
